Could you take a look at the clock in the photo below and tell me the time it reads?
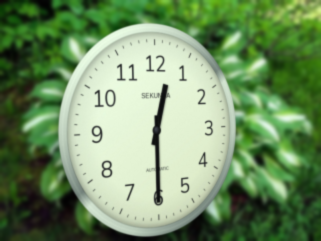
12:30
